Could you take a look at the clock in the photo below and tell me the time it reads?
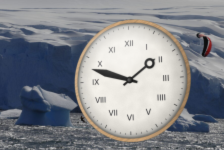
1:48
